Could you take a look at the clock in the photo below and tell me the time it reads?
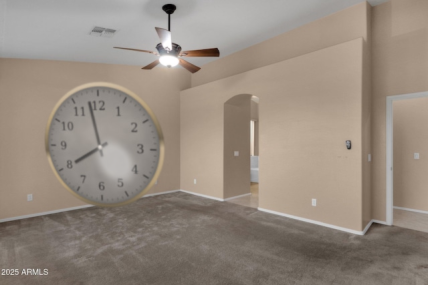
7:58
